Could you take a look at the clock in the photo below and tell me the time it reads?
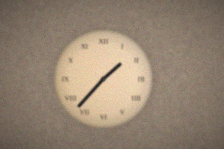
1:37
